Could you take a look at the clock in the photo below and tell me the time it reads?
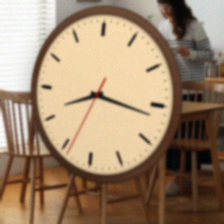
8:16:34
